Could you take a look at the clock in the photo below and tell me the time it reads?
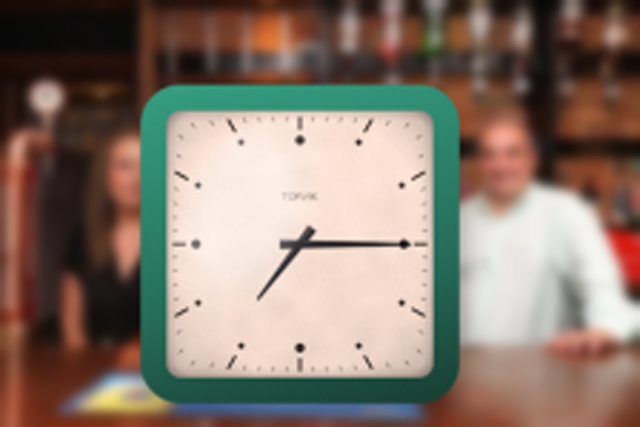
7:15
